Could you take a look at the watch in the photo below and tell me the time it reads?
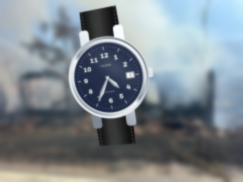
4:35
